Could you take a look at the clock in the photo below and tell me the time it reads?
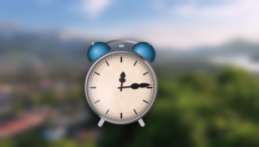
12:14
